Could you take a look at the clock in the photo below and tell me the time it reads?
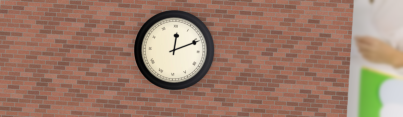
12:11
